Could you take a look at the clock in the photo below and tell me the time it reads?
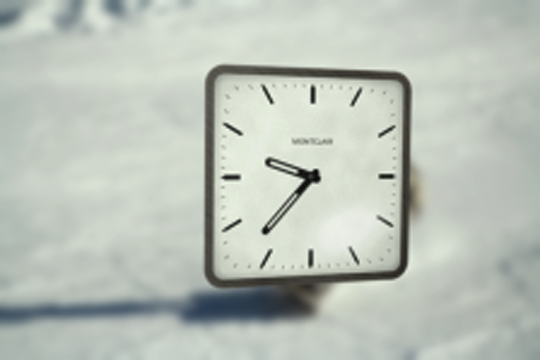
9:37
